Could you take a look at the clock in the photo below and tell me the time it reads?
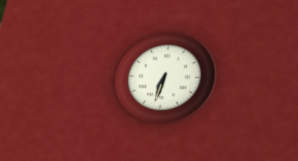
6:32
